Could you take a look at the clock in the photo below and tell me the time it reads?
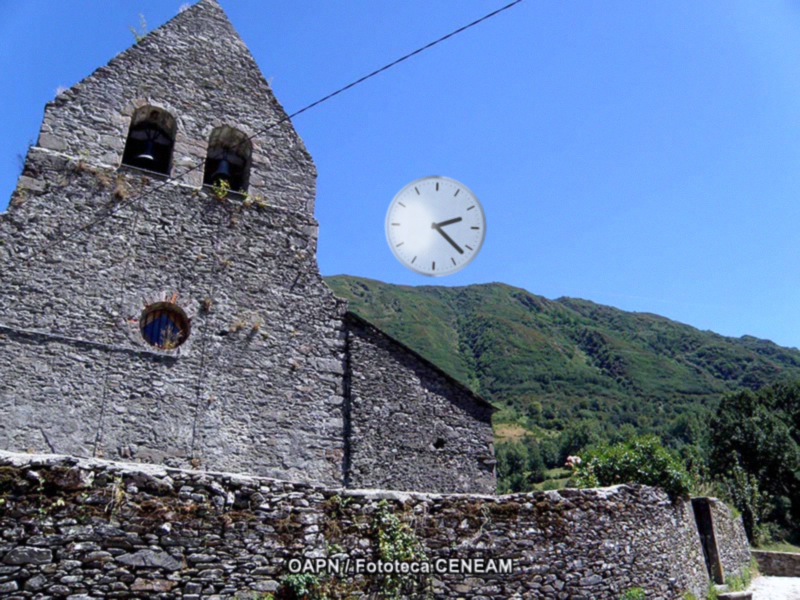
2:22
